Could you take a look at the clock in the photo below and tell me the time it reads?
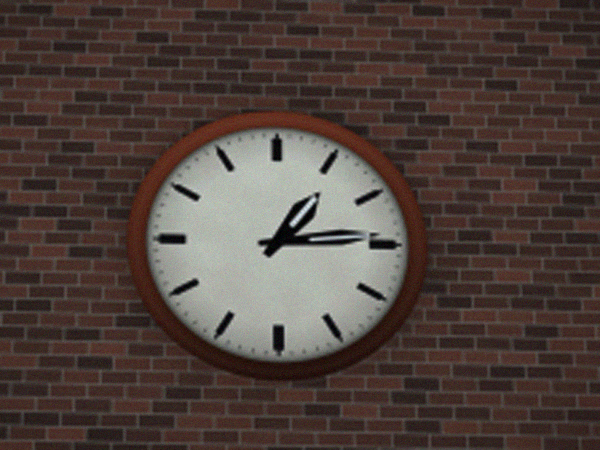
1:14
